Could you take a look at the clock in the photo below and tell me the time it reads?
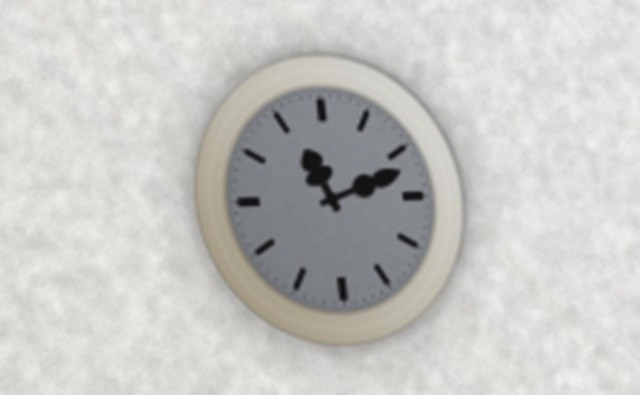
11:12
